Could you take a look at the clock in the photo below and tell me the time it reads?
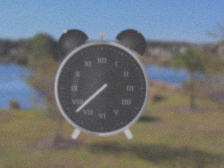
7:38
